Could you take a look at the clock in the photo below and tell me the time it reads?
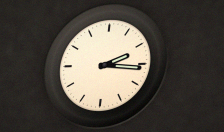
2:16
